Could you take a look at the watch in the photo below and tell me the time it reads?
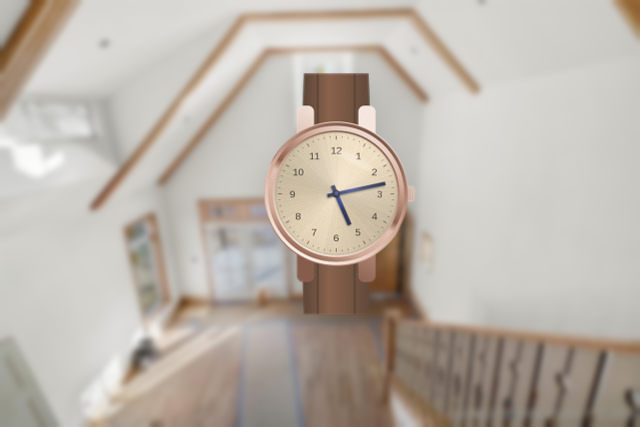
5:13
